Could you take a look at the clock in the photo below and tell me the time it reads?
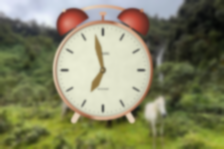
6:58
